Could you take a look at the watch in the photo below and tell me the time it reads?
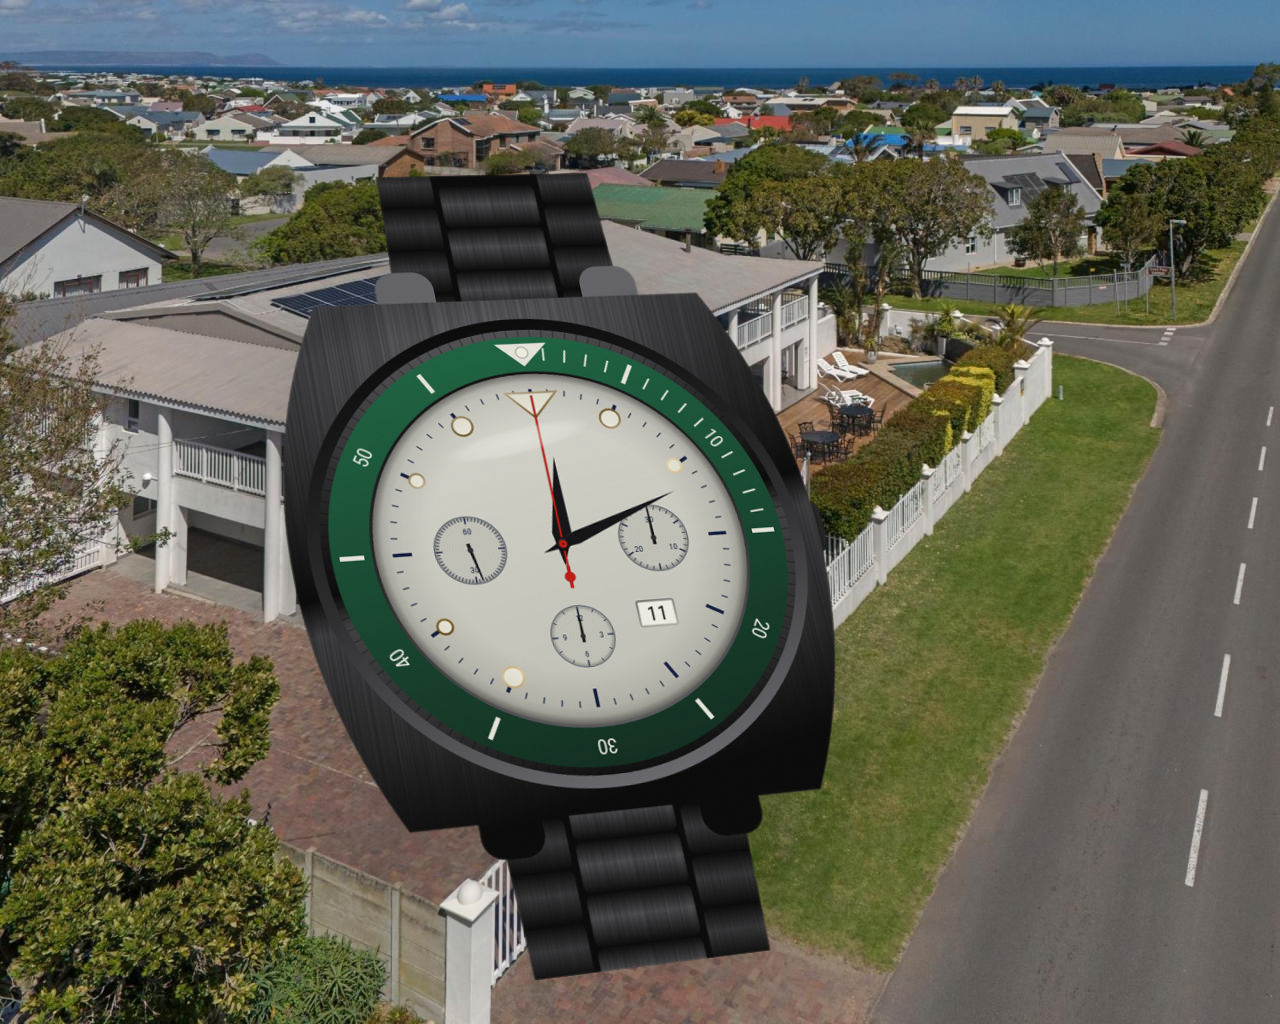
12:11:28
